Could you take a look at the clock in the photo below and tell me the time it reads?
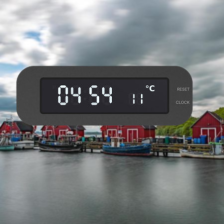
4:54
